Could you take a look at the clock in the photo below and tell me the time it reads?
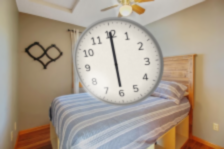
6:00
